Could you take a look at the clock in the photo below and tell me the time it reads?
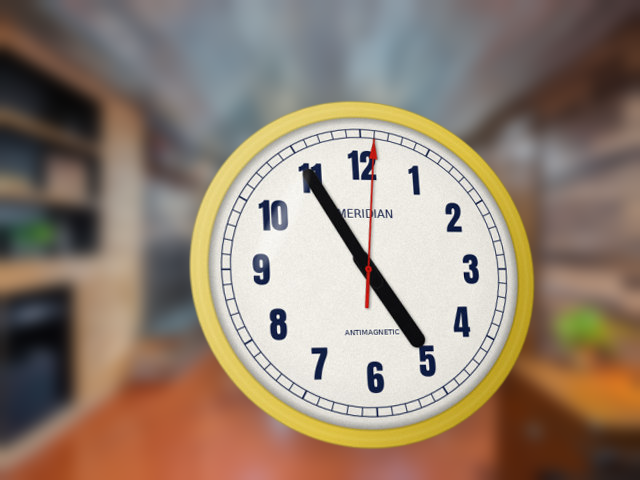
4:55:01
